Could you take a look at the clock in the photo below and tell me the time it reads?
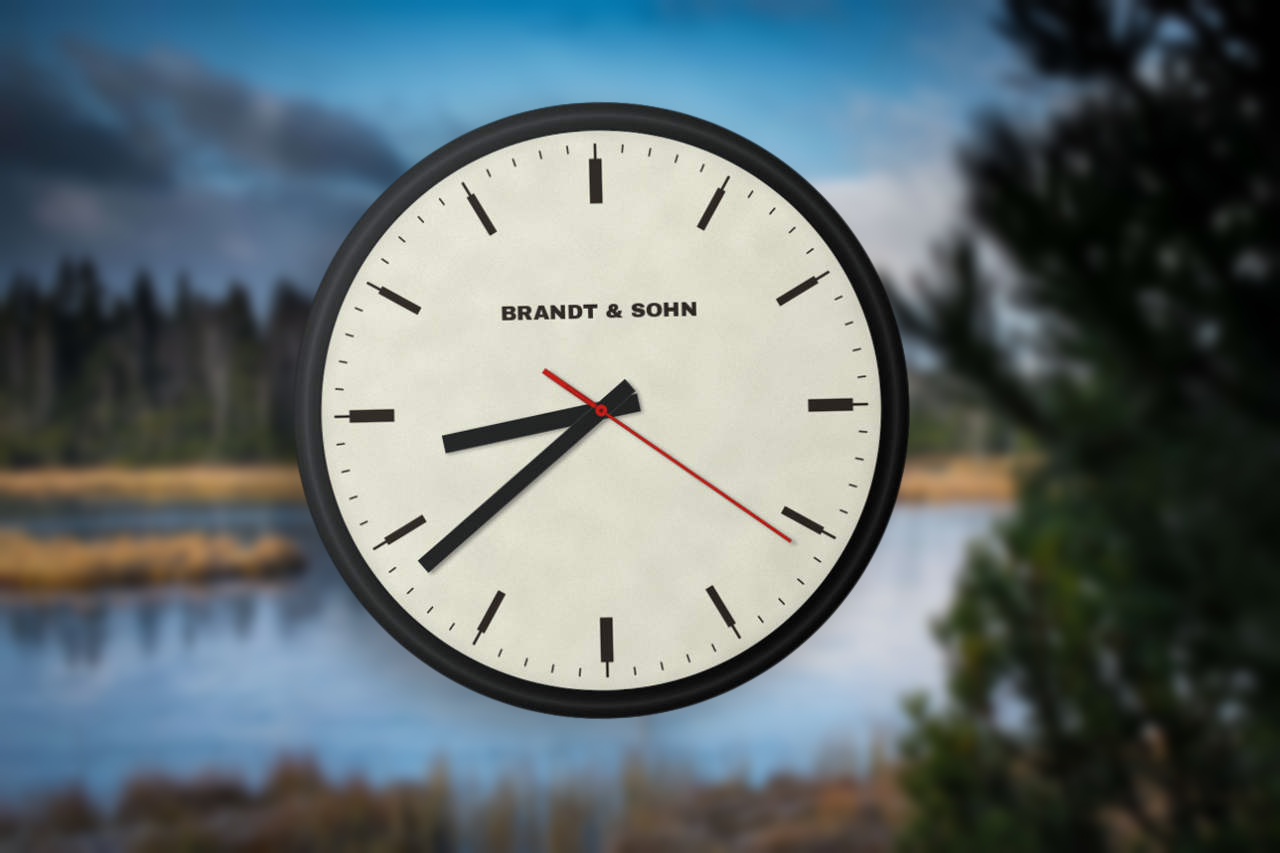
8:38:21
